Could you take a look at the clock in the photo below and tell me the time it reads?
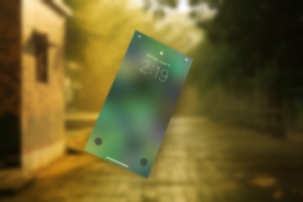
2:19
